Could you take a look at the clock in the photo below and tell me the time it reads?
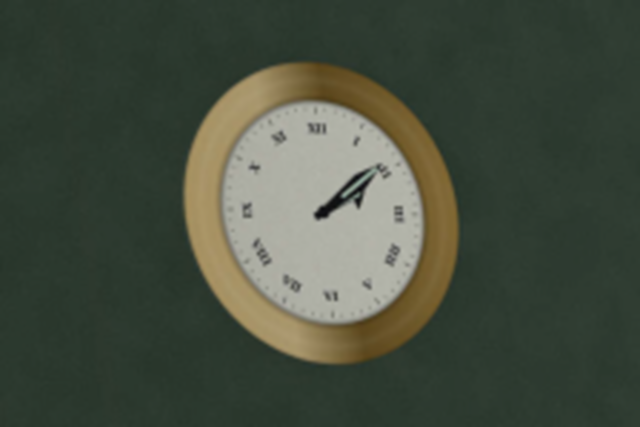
2:09
